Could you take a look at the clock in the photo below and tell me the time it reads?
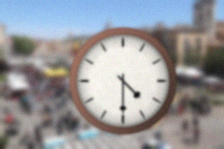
4:30
